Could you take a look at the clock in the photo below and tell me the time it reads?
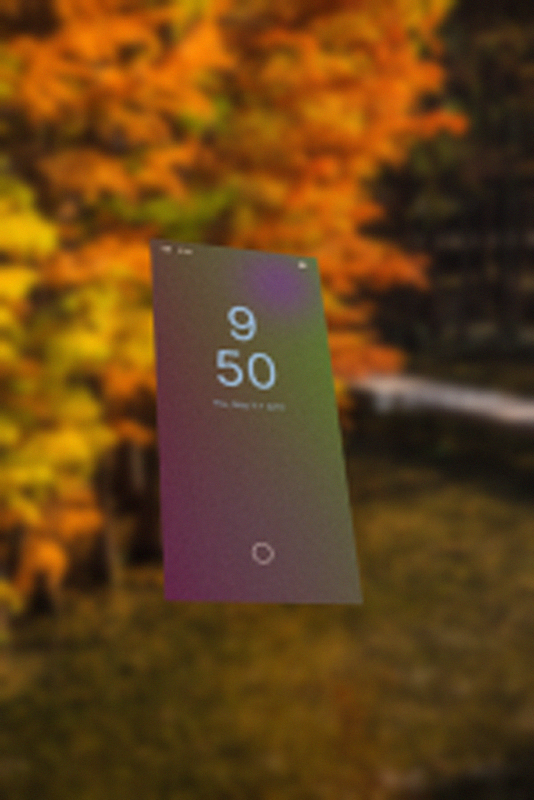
9:50
